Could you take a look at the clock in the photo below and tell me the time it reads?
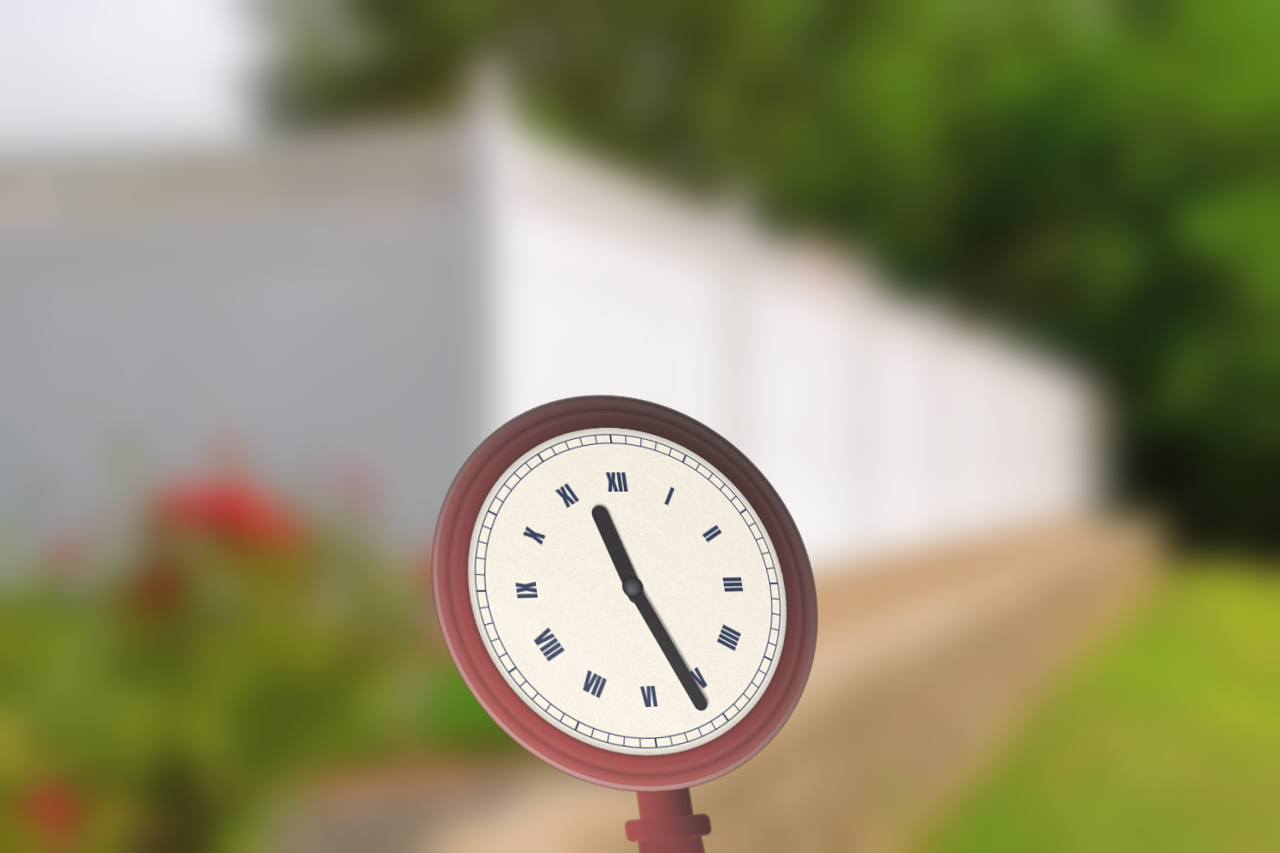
11:26
